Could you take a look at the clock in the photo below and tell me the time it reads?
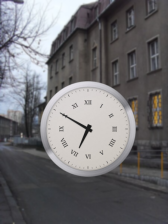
6:50
